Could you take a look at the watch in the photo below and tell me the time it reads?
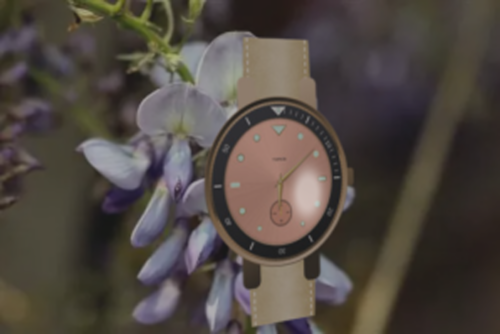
6:09
